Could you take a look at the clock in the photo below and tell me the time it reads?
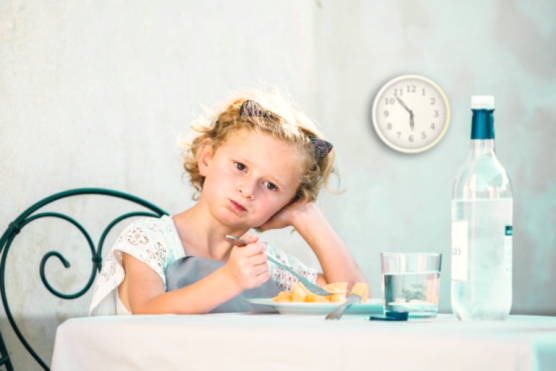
5:53
